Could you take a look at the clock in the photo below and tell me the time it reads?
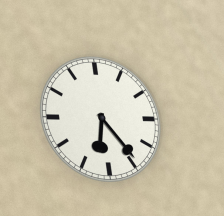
6:24
